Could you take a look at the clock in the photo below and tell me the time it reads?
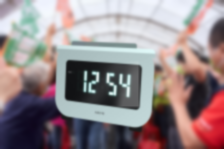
12:54
